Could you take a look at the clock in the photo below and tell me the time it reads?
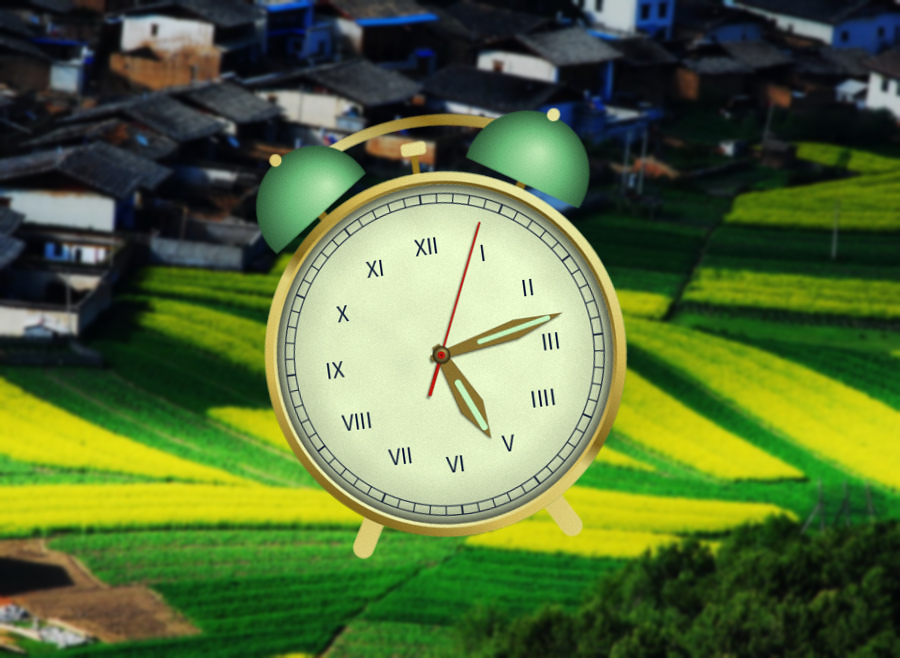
5:13:04
